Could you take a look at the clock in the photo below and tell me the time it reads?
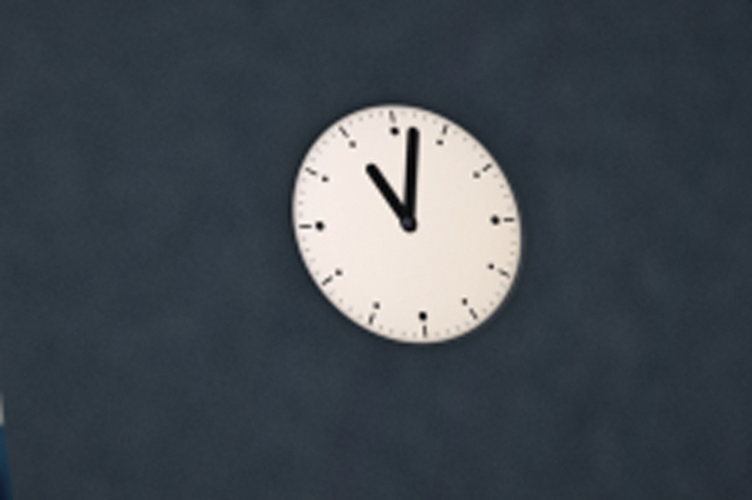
11:02
